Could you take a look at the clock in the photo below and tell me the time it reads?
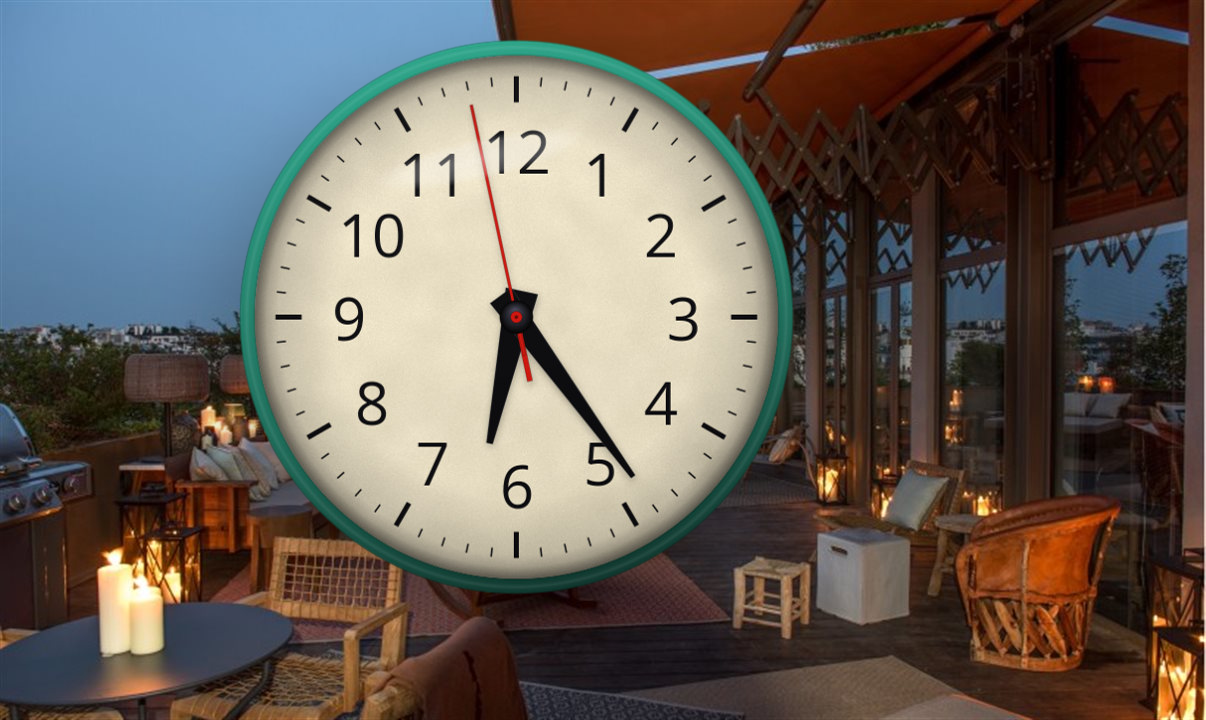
6:23:58
